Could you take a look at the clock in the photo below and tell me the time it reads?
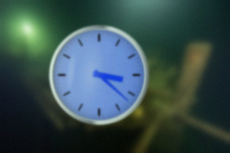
3:22
